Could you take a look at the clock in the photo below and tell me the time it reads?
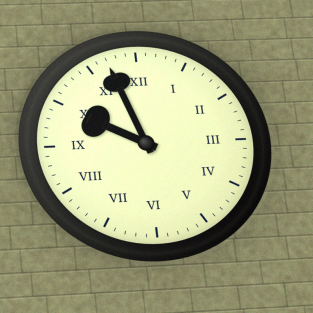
9:57
